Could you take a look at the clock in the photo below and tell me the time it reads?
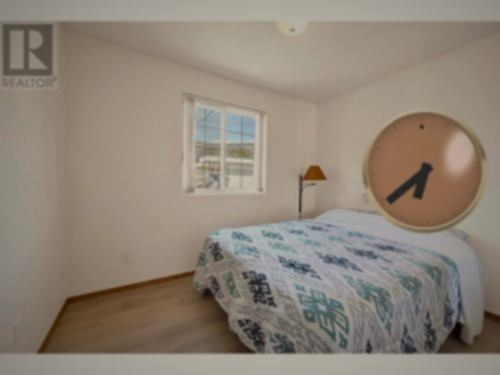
6:39
